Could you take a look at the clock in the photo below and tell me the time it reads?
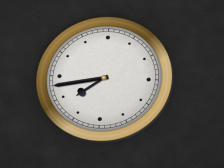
7:43
